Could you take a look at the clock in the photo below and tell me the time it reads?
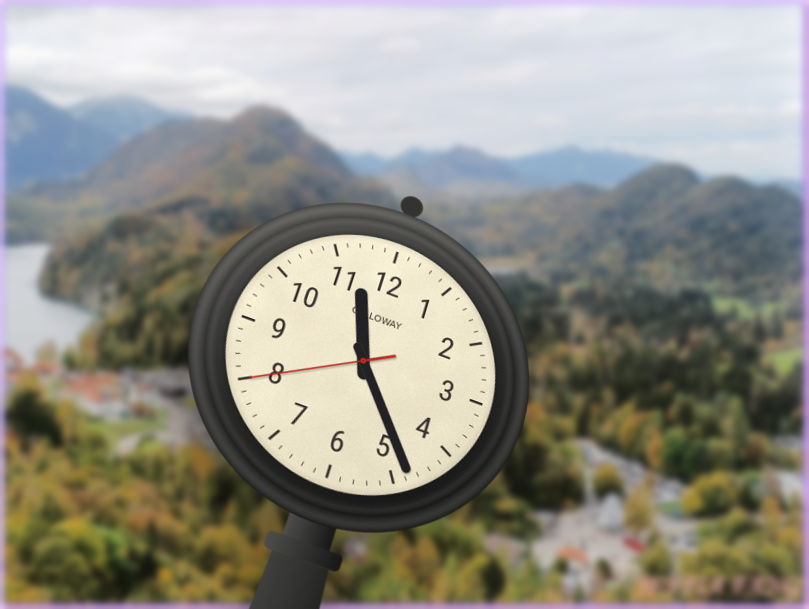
11:23:40
